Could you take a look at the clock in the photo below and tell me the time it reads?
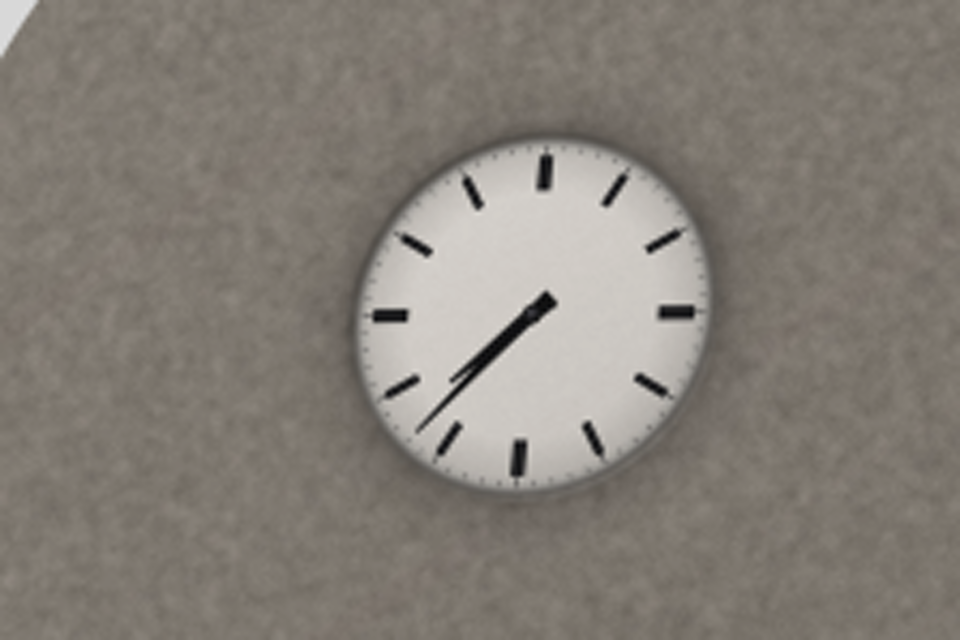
7:37
